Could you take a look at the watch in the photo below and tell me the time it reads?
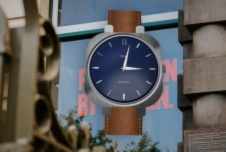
3:02
